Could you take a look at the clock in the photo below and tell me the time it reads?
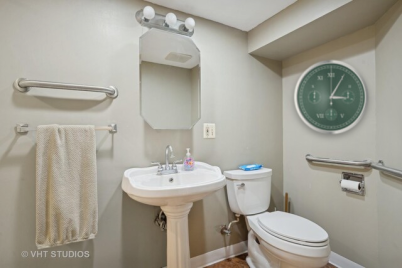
3:05
